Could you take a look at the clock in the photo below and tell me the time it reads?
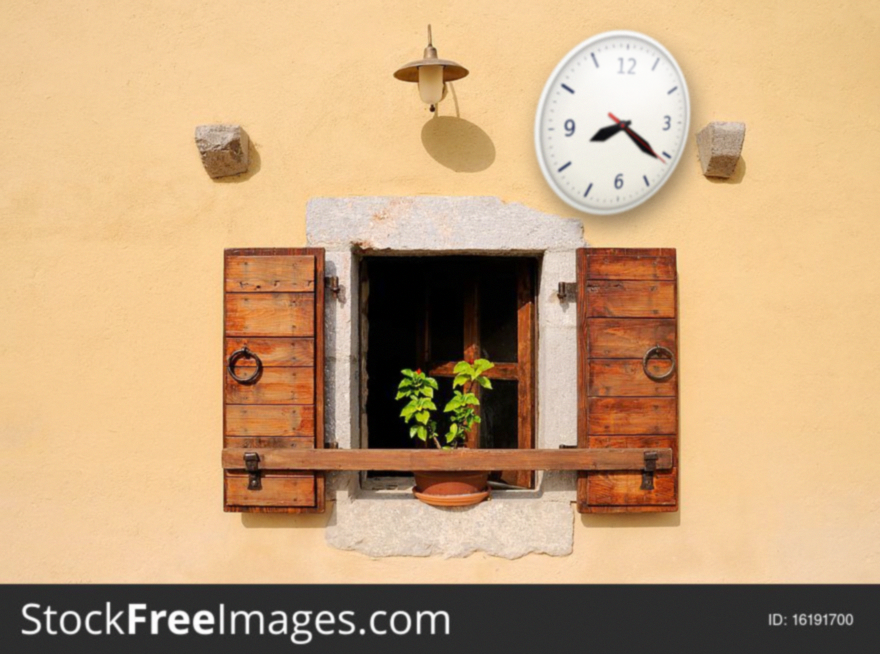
8:21:21
